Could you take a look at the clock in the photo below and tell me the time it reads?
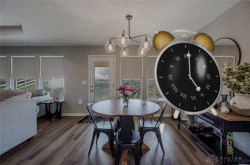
5:01
